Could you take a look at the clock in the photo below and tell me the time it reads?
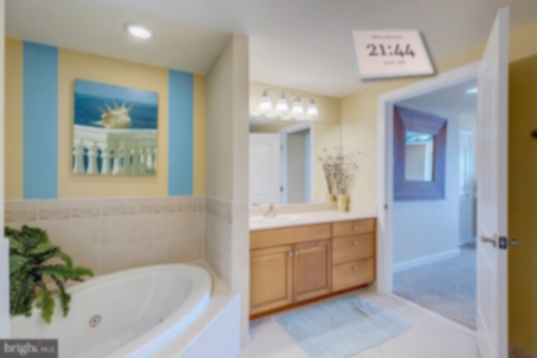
21:44
